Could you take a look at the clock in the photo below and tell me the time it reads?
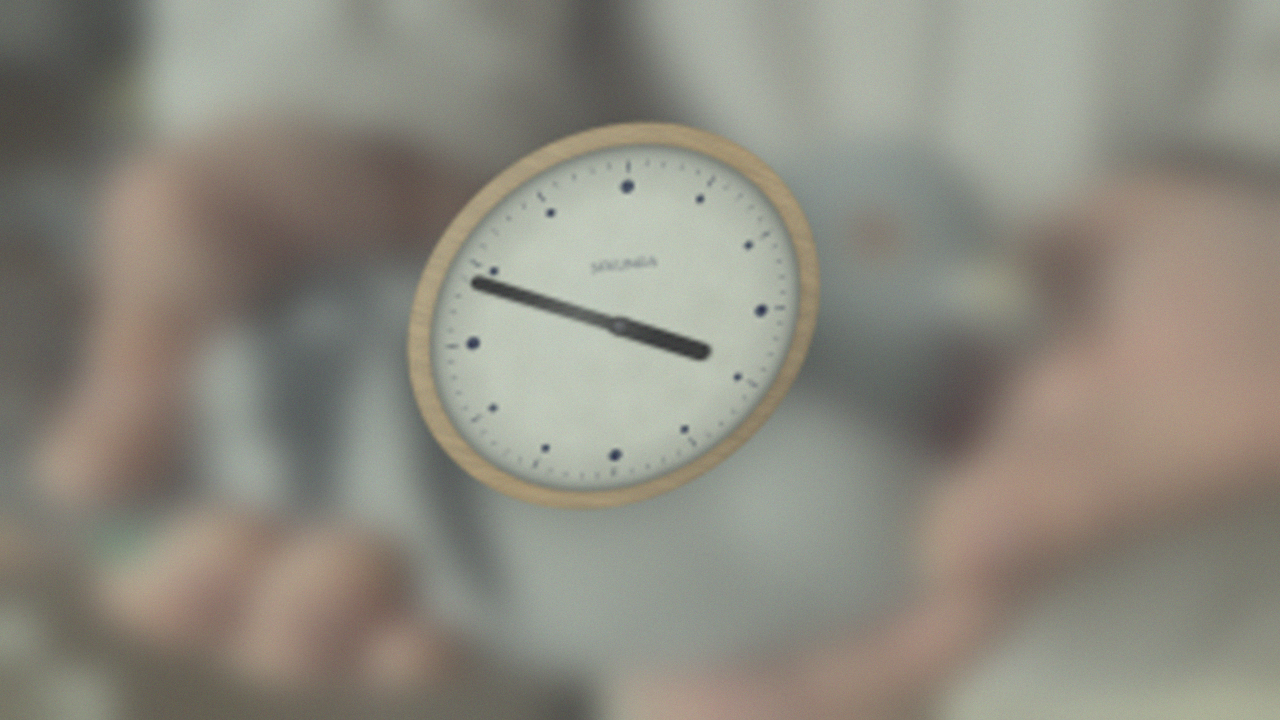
3:49
